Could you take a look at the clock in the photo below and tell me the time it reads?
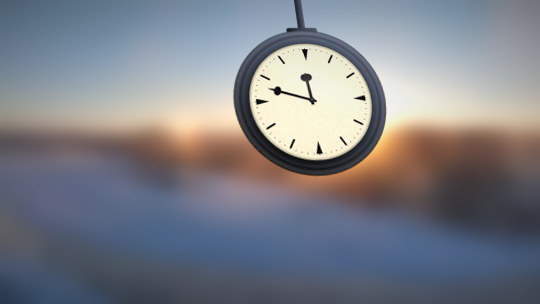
11:48
